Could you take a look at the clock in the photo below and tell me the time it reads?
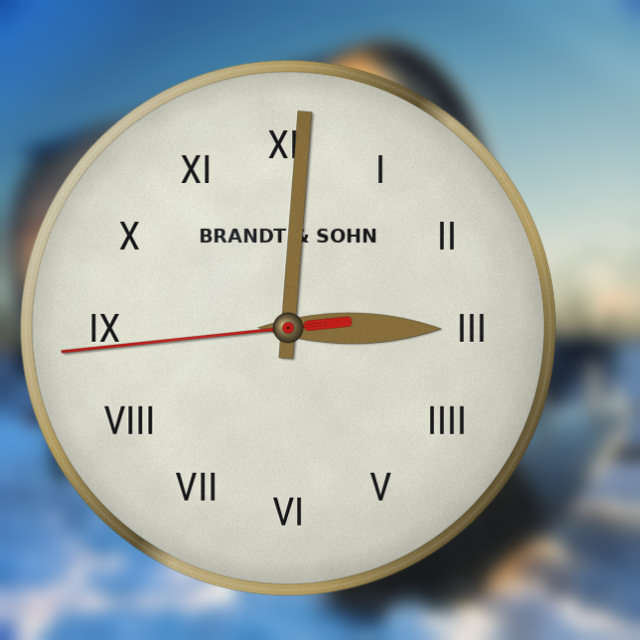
3:00:44
